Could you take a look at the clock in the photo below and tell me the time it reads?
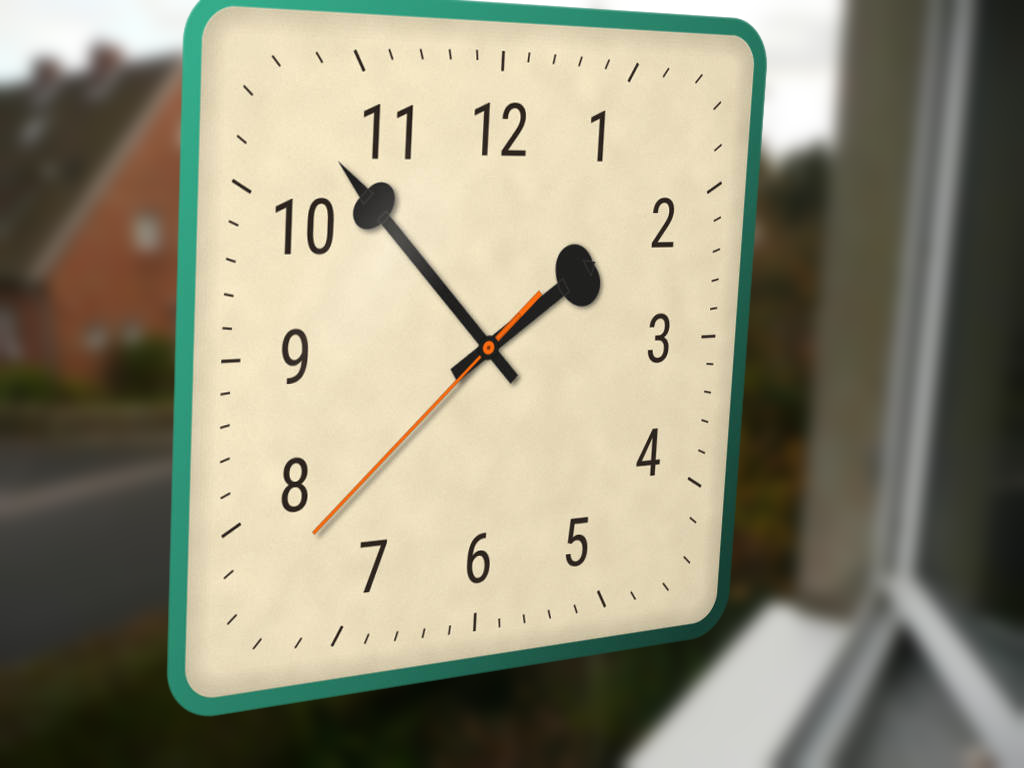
1:52:38
